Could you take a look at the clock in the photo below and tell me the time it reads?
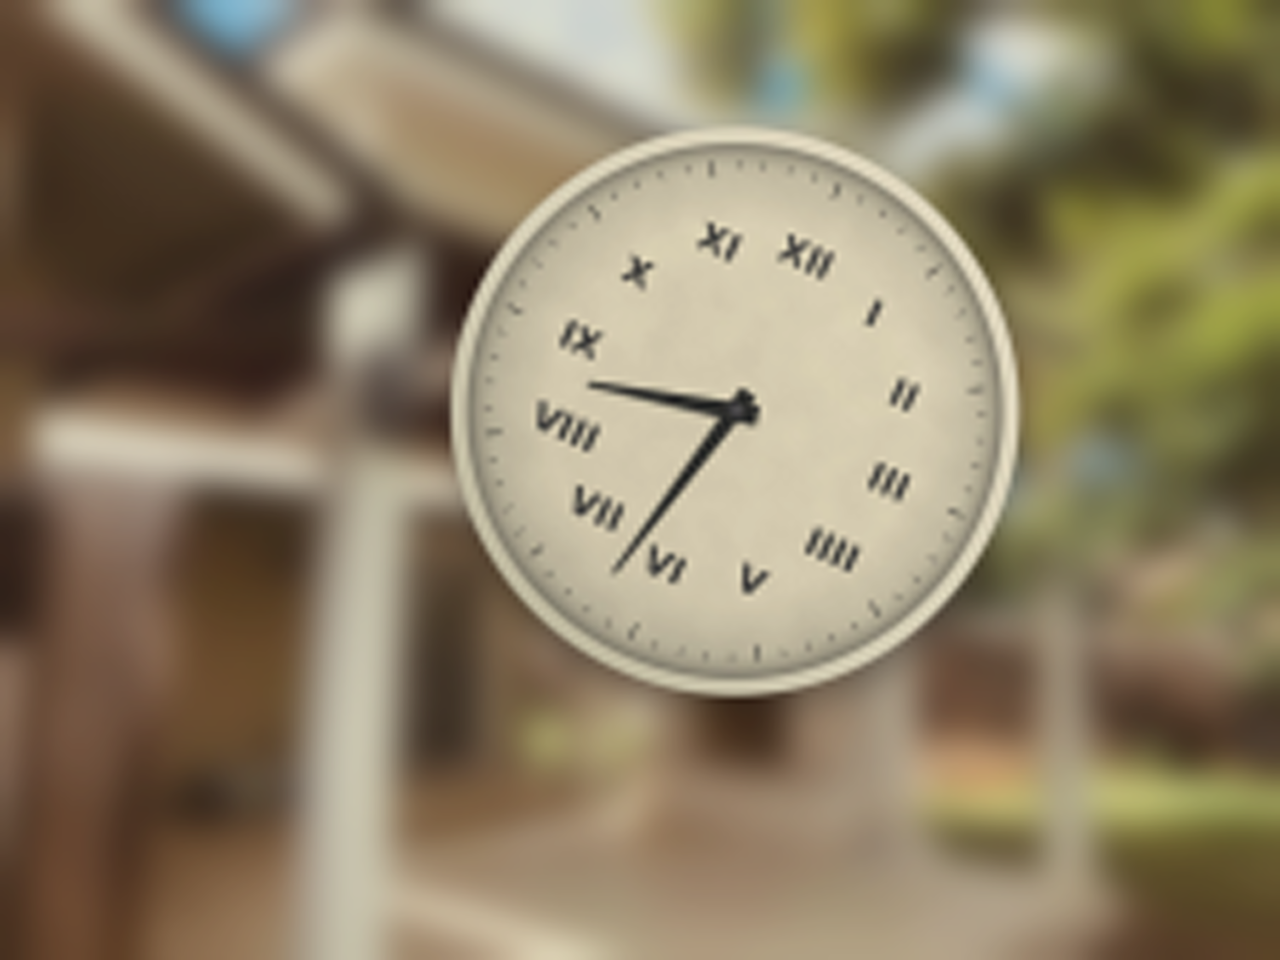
8:32
